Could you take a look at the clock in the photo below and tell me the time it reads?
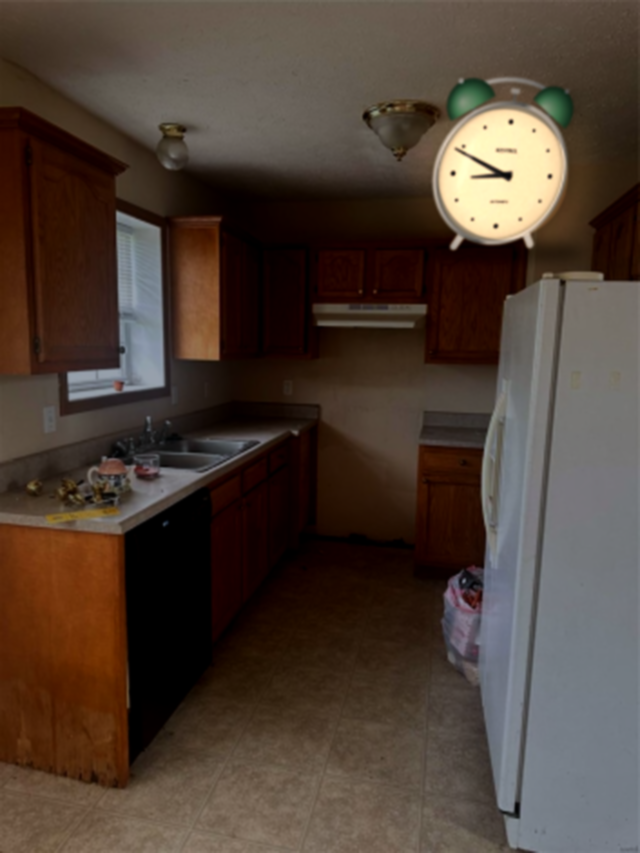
8:49
